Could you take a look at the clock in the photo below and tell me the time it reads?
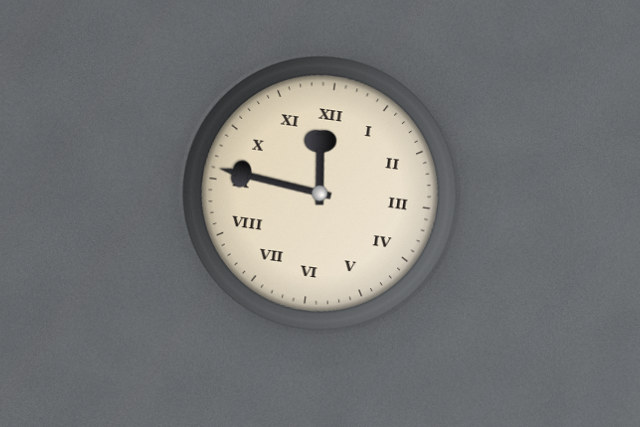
11:46
